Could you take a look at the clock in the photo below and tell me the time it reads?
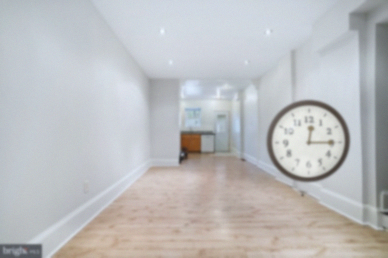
12:15
